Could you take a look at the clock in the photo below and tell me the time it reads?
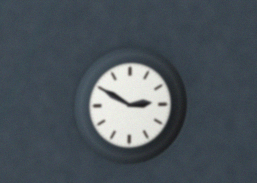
2:50
